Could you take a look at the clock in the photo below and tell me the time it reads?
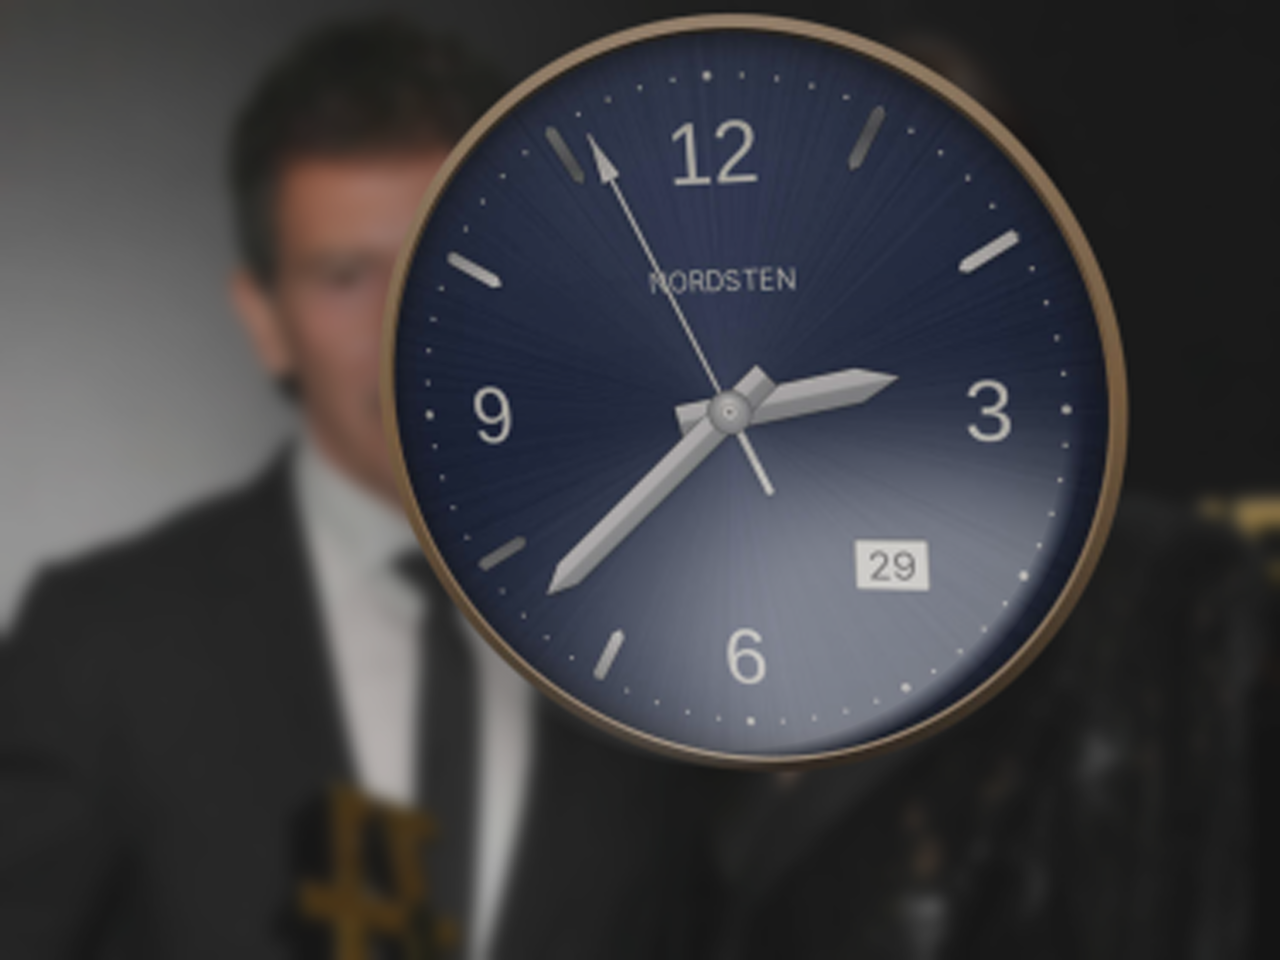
2:37:56
